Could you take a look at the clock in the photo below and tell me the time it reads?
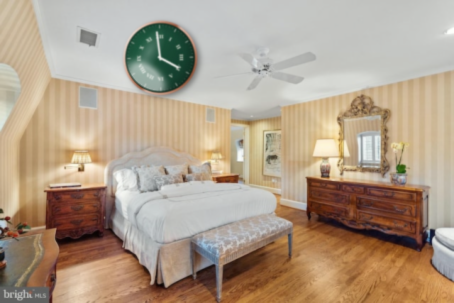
3:59
